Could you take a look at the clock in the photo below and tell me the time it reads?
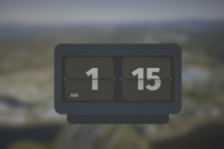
1:15
